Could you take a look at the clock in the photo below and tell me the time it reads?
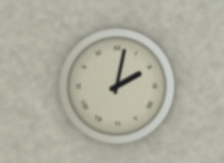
2:02
